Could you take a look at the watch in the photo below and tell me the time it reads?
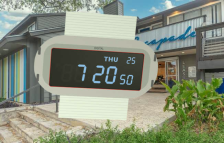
7:20:50
